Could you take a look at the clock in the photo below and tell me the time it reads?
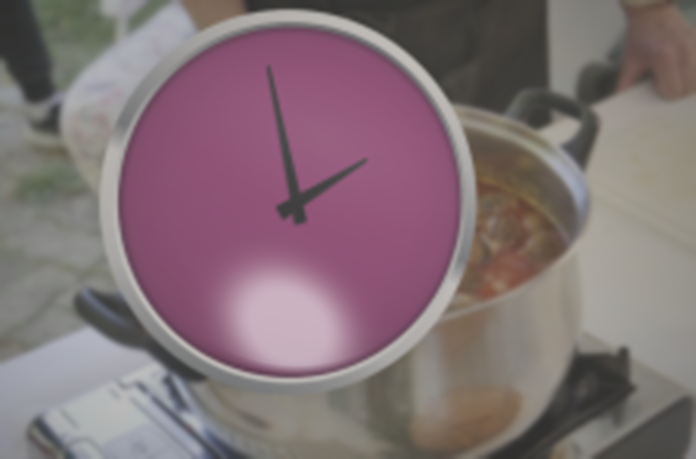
1:58
